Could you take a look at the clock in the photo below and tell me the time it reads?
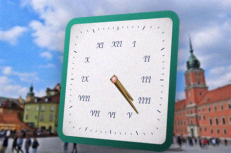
4:23
